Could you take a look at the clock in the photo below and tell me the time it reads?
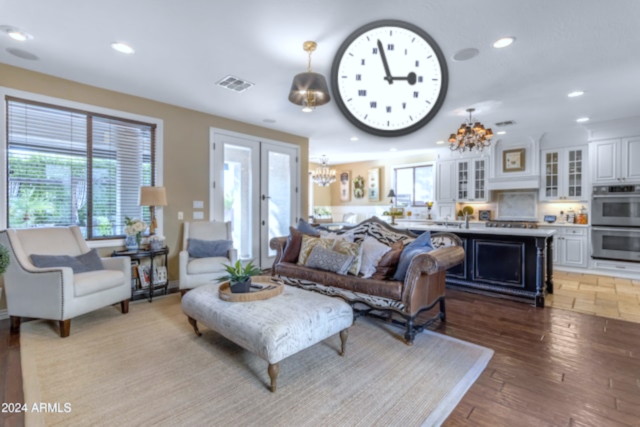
2:57
